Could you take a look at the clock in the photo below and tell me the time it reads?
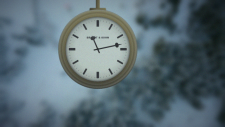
11:13
